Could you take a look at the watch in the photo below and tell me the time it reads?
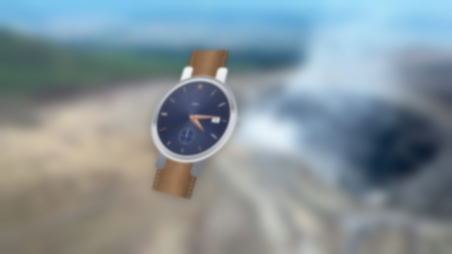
4:14
